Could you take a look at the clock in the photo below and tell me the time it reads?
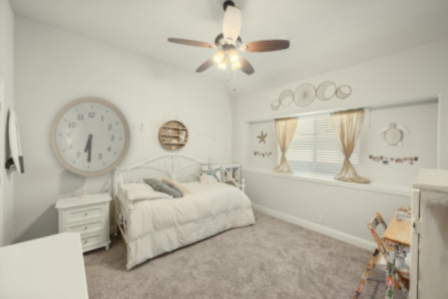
6:30
